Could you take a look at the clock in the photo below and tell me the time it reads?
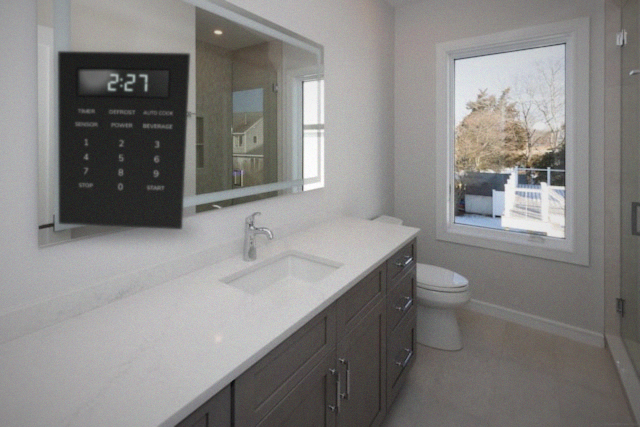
2:27
